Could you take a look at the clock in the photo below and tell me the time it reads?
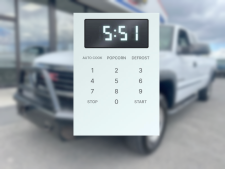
5:51
